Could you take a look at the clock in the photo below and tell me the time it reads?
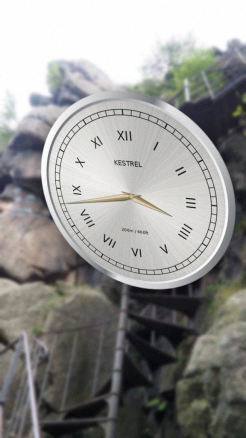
3:43
